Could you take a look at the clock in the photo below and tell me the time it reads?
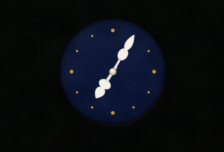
7:05
